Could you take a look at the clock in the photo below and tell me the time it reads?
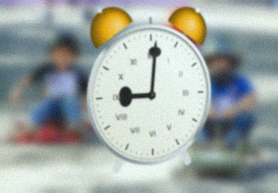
9:01
